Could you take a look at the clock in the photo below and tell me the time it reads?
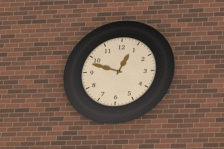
12:48
